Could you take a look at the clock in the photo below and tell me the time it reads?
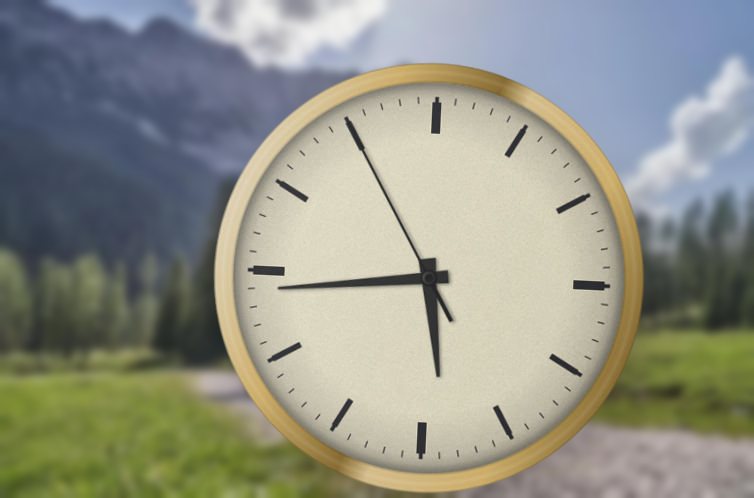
5:43:55
